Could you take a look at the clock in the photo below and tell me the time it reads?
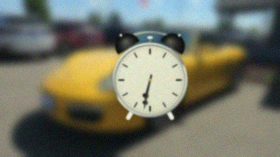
6:32
